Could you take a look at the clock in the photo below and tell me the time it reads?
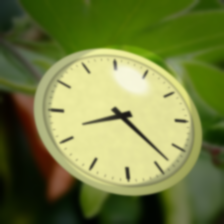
8:23
